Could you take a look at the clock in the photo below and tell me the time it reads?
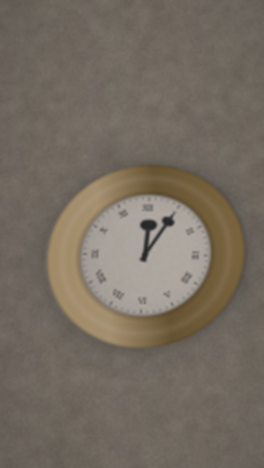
12:05
